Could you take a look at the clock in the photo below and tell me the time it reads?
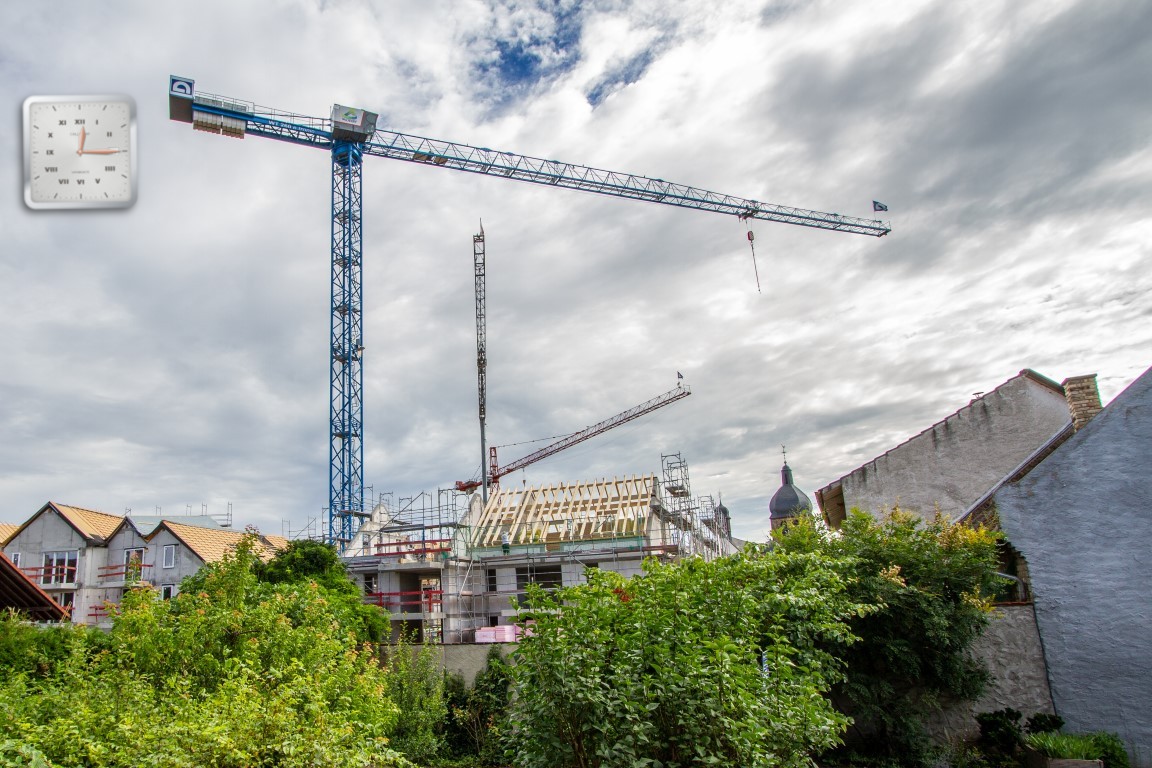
12:15
